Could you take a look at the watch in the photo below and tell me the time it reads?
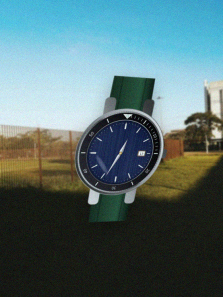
12:34
